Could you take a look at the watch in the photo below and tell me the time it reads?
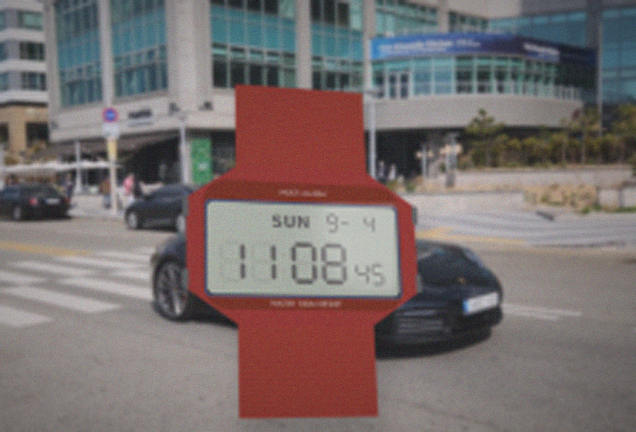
11:08:45
